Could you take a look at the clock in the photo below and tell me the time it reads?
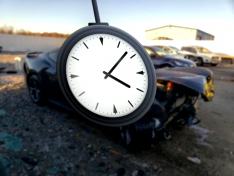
4:08
